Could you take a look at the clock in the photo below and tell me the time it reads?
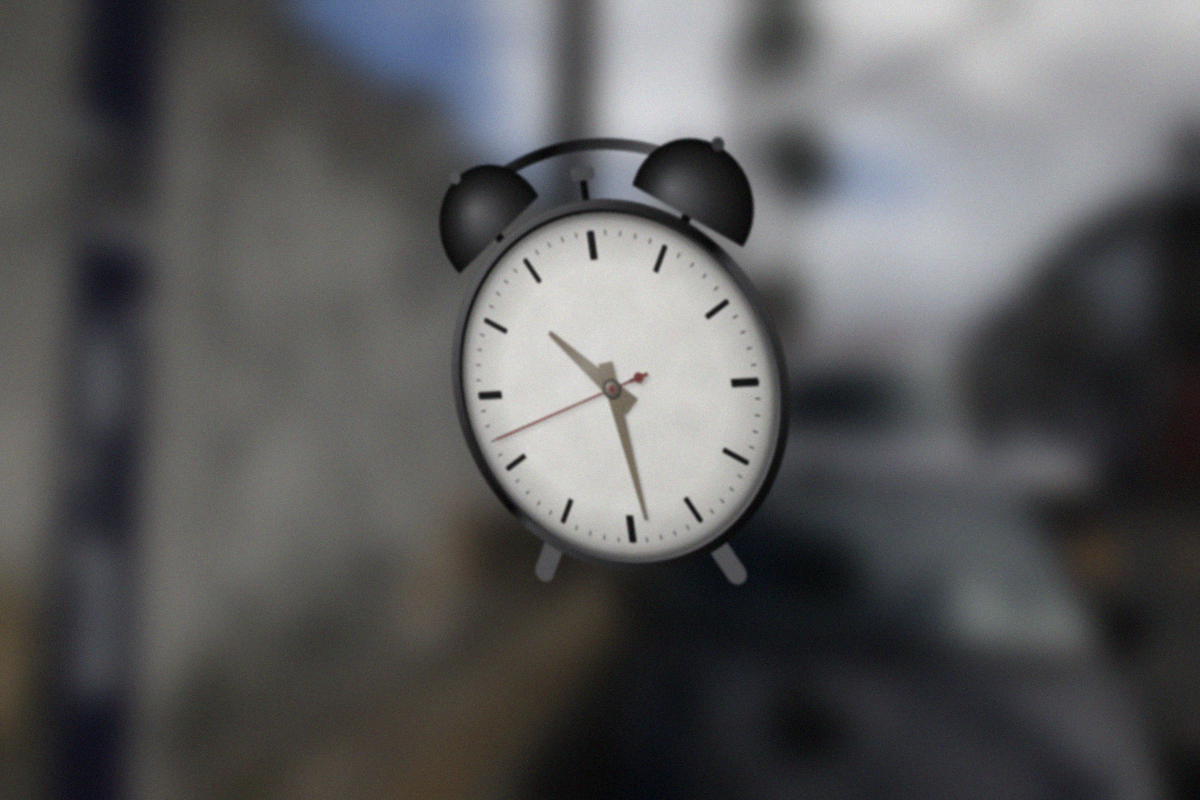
10:28:42
